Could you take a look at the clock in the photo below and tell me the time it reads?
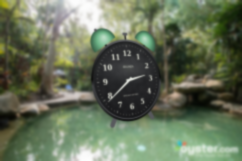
2:39
